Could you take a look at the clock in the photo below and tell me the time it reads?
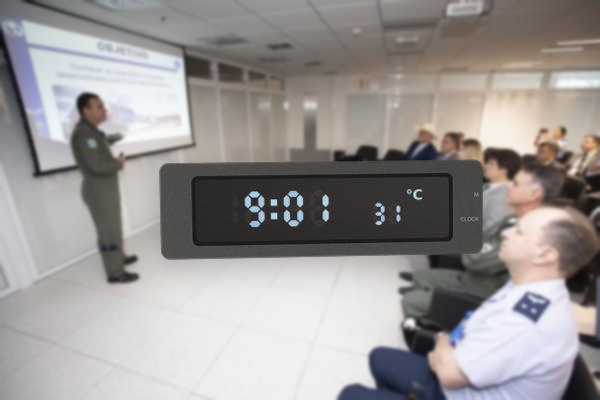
9:01
